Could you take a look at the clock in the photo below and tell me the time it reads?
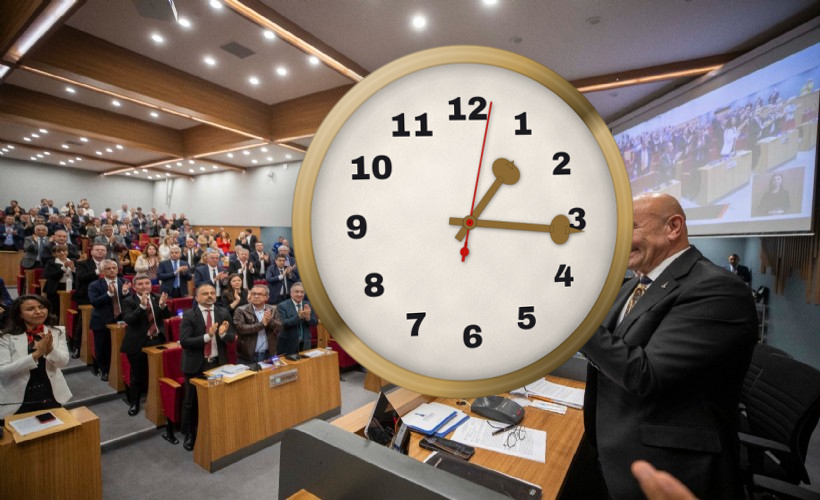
1:16:02
